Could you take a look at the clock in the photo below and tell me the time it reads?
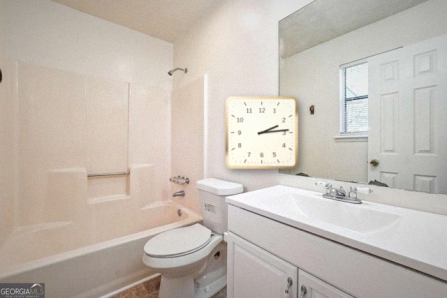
2:14
